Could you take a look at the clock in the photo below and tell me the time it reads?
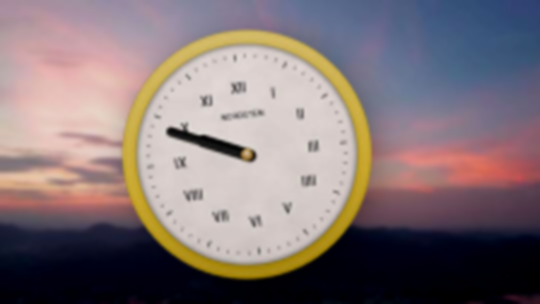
9:49
